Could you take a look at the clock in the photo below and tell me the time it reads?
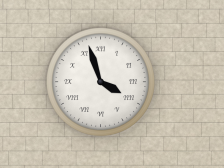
3:57
